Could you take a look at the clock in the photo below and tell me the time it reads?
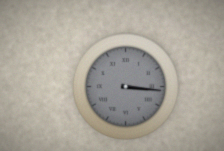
3:16
